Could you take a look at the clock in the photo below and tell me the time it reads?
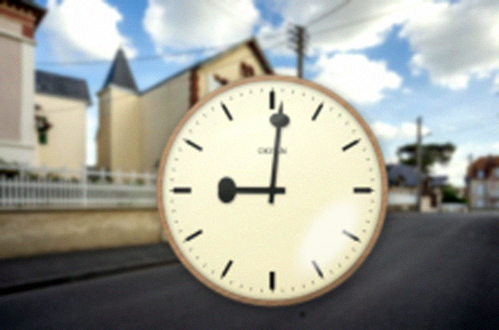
9:01
